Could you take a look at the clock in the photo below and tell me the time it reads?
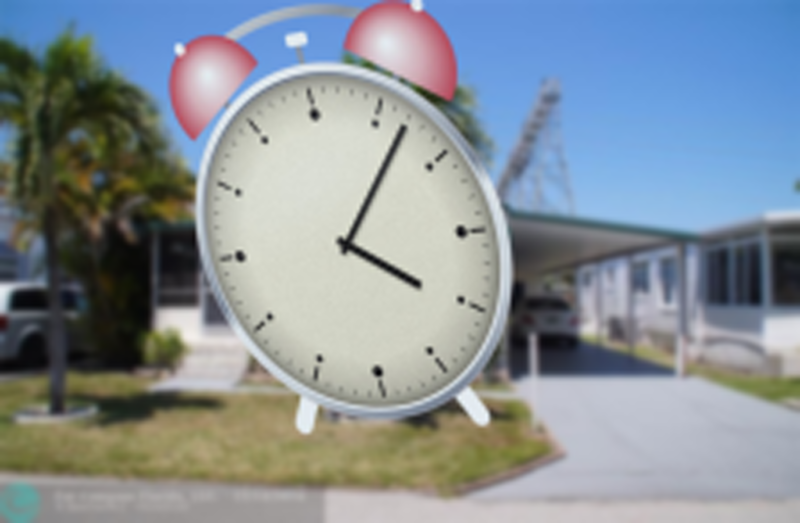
4:07
